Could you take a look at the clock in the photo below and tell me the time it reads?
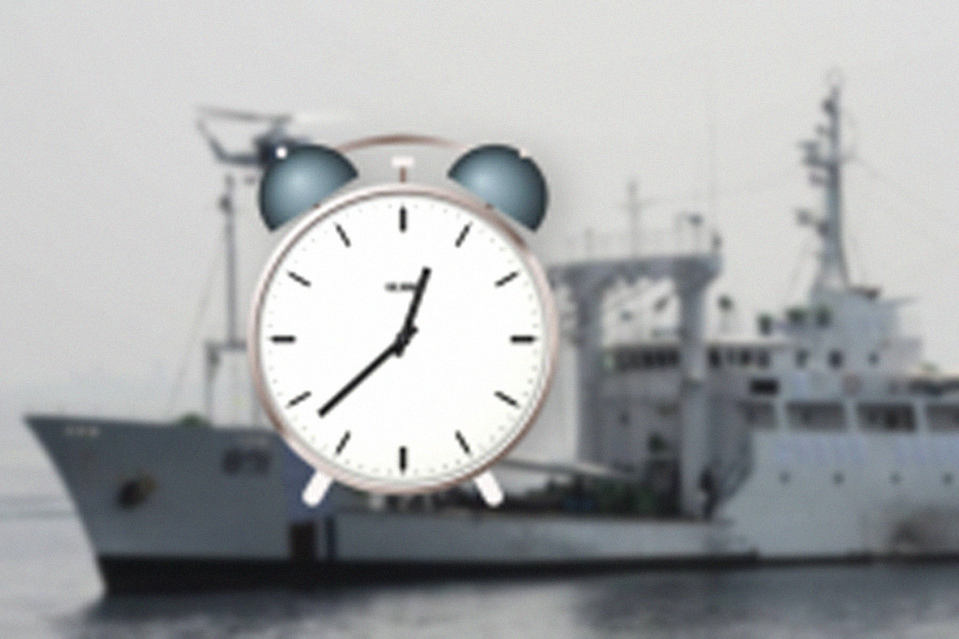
12:38
